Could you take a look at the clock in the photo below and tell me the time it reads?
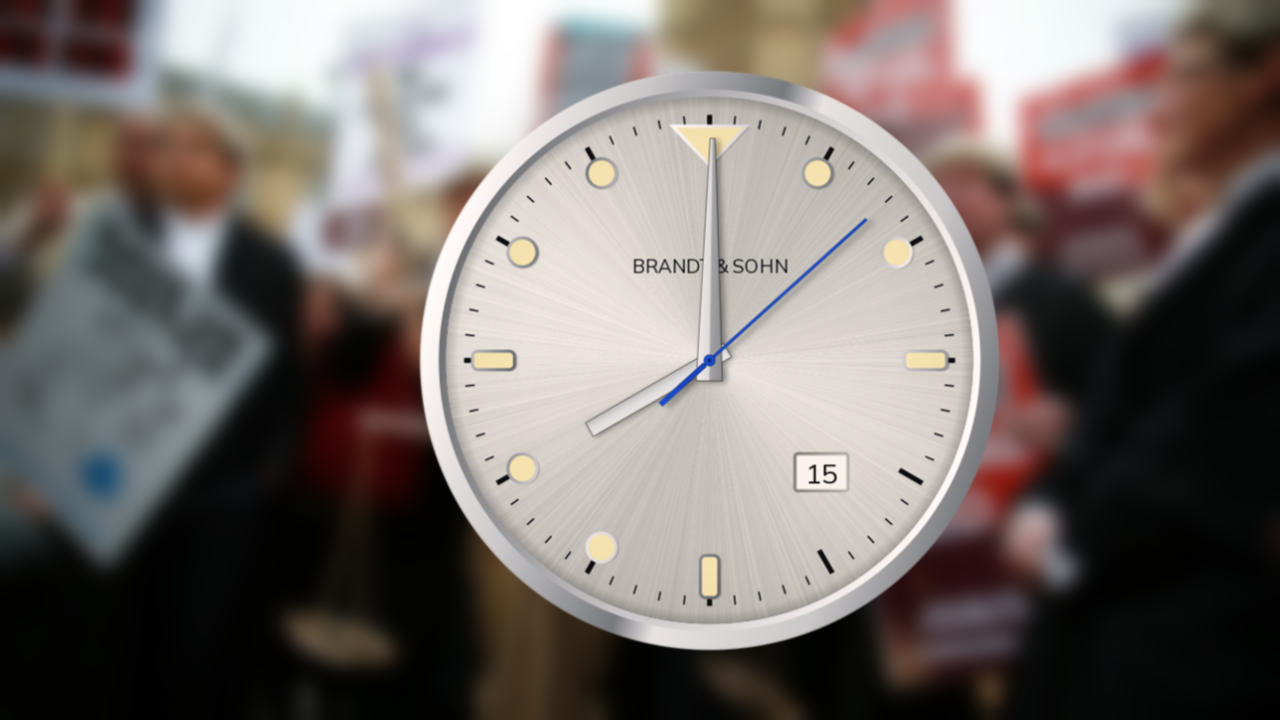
8:00:08
